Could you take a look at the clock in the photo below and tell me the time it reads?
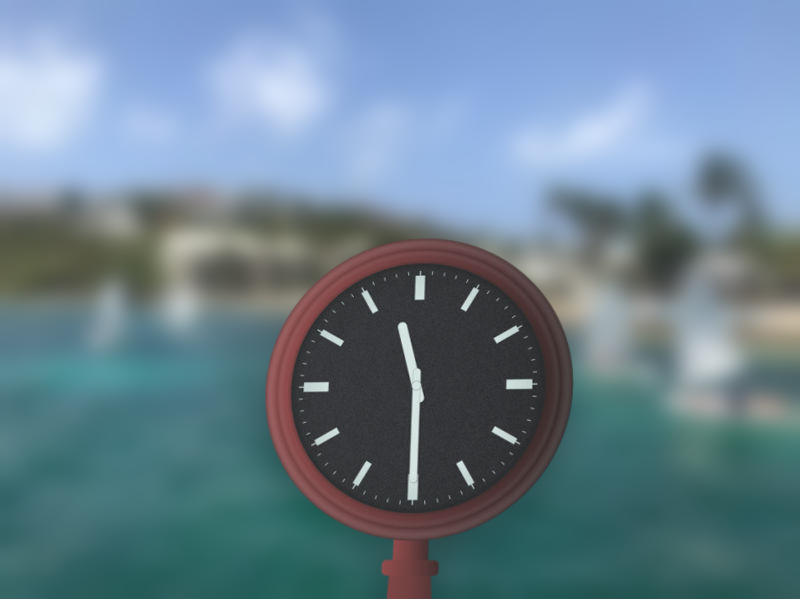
11:30
